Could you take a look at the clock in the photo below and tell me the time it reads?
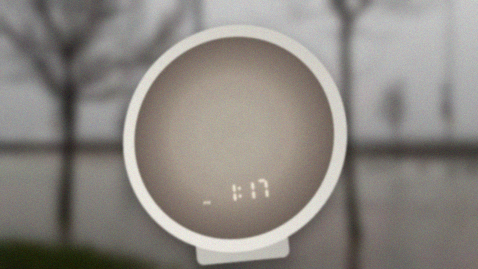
1:17
